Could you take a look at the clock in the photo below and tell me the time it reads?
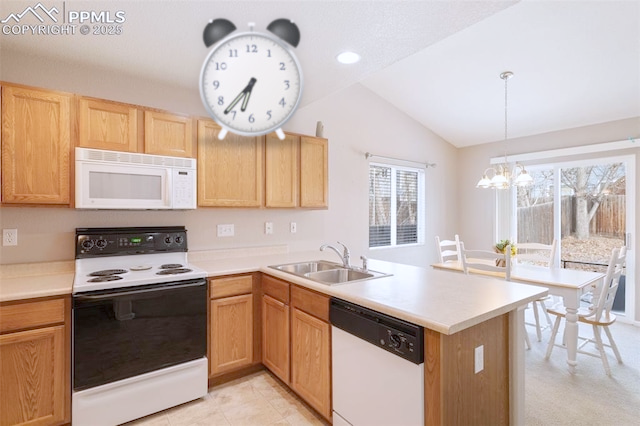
6:37
